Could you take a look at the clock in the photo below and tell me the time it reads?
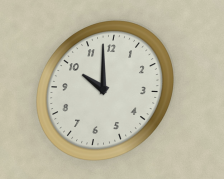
9:58
